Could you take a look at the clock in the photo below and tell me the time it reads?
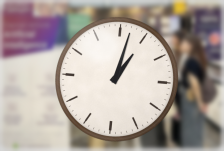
1:02
